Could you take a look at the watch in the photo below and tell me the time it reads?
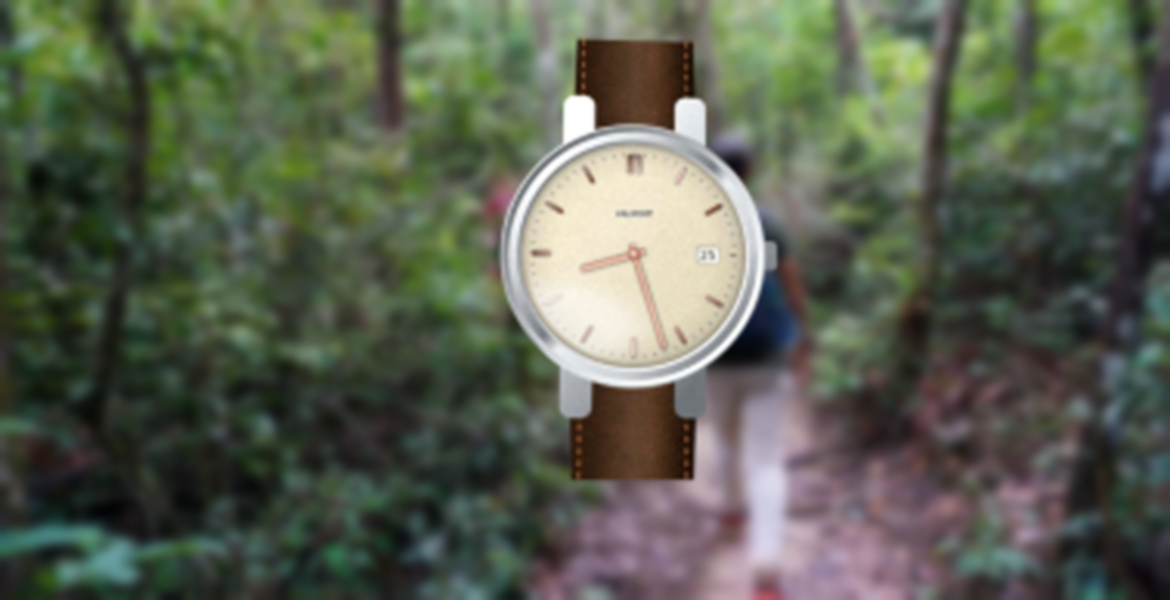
8:27
